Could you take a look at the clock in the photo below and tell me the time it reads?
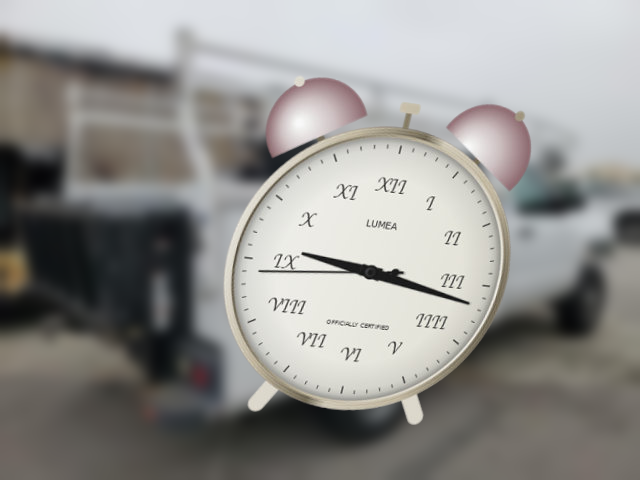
9:16:44
